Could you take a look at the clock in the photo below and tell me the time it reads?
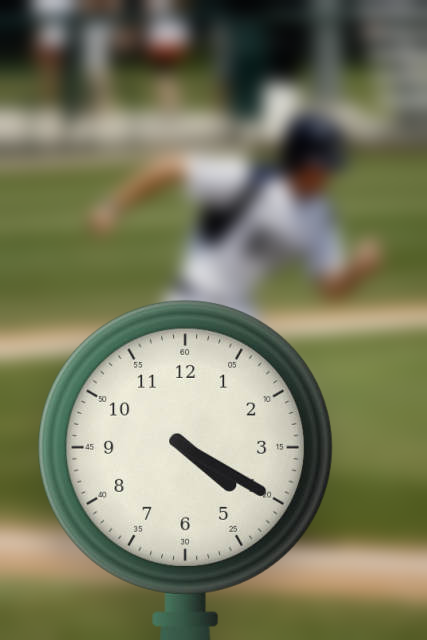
4:20
